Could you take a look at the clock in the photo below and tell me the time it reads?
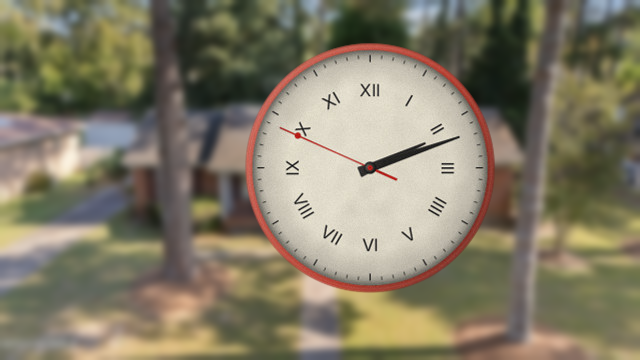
2:11:49
